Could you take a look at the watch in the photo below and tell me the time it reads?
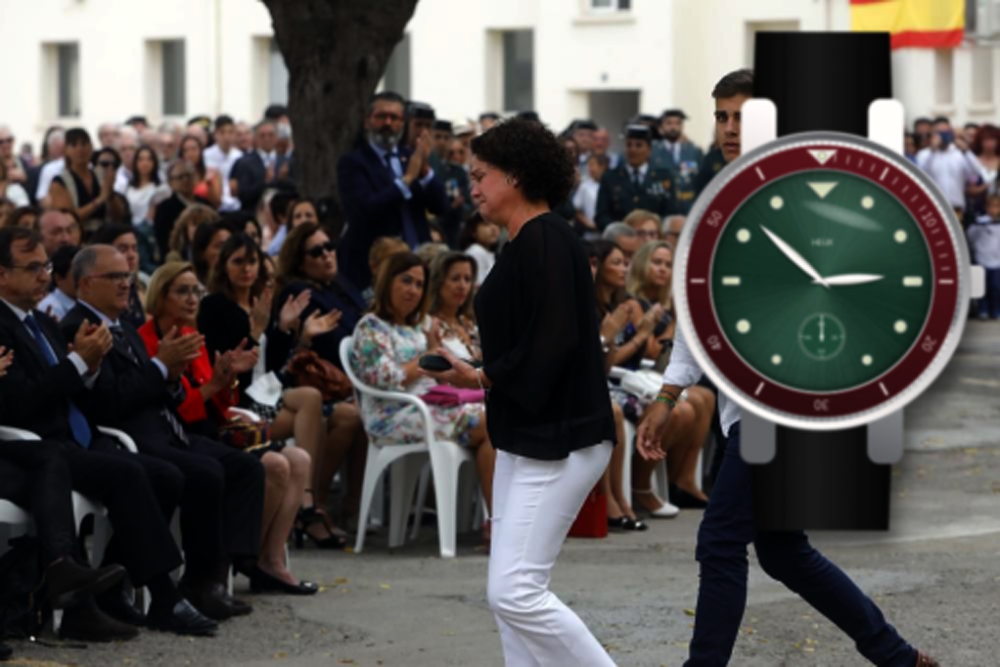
2:52
